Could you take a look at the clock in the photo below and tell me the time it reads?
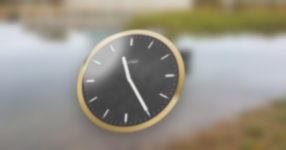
11:25
